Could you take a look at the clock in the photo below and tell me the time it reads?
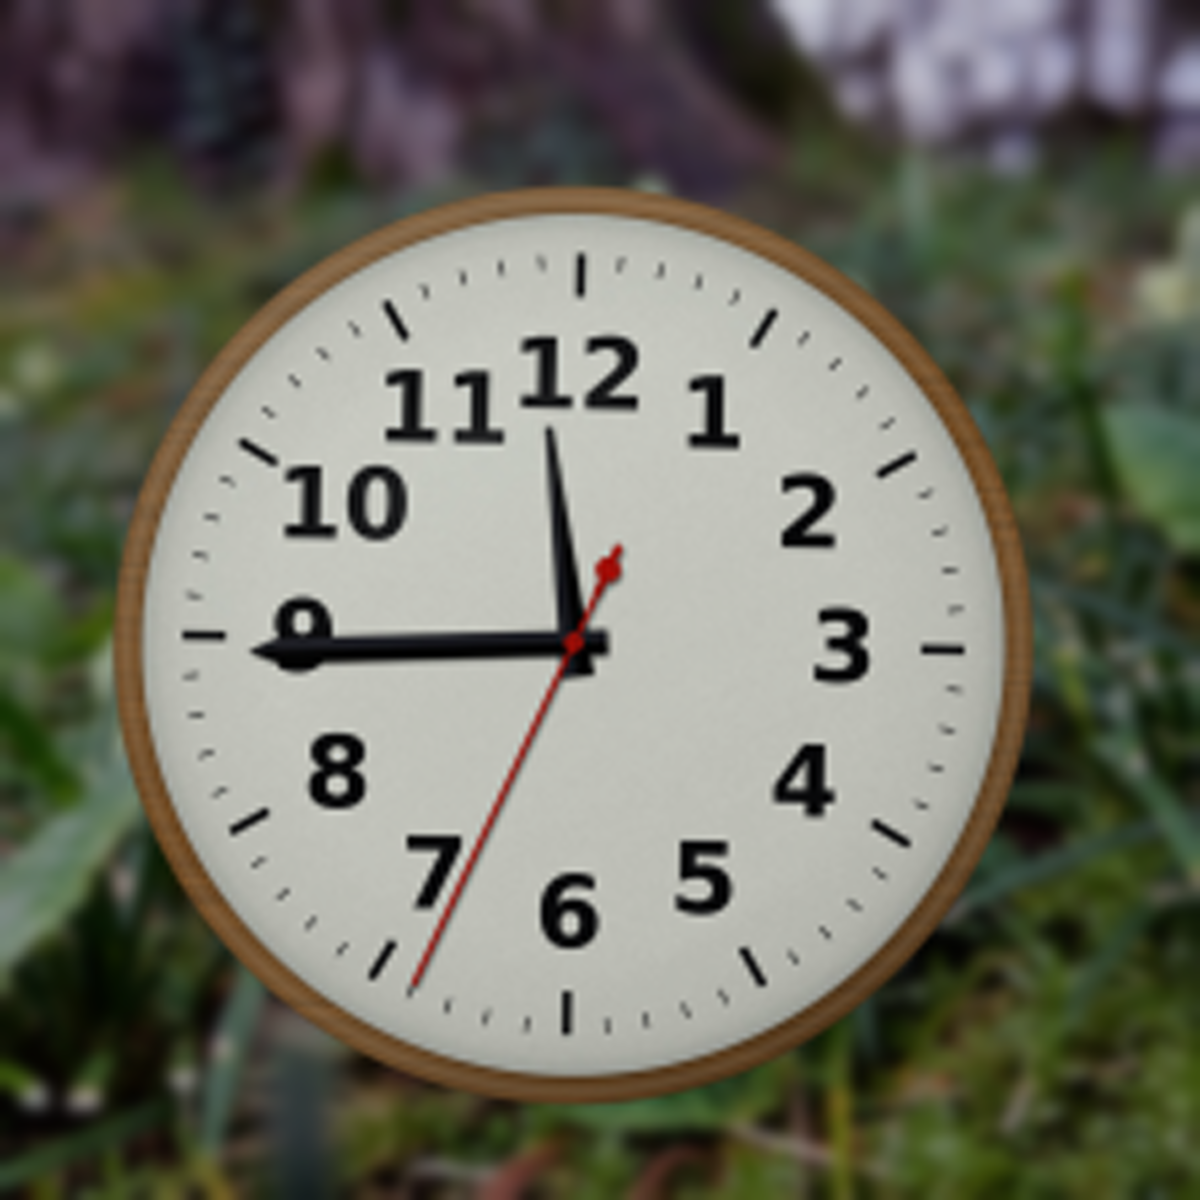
11:44:34
